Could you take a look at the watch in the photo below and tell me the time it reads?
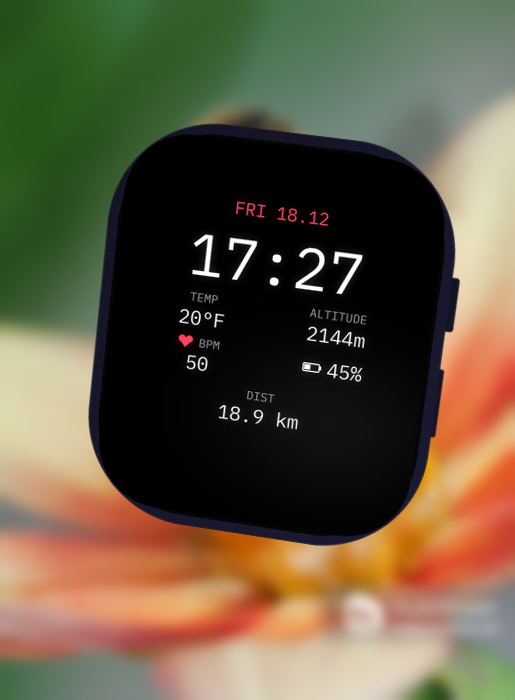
17:27
